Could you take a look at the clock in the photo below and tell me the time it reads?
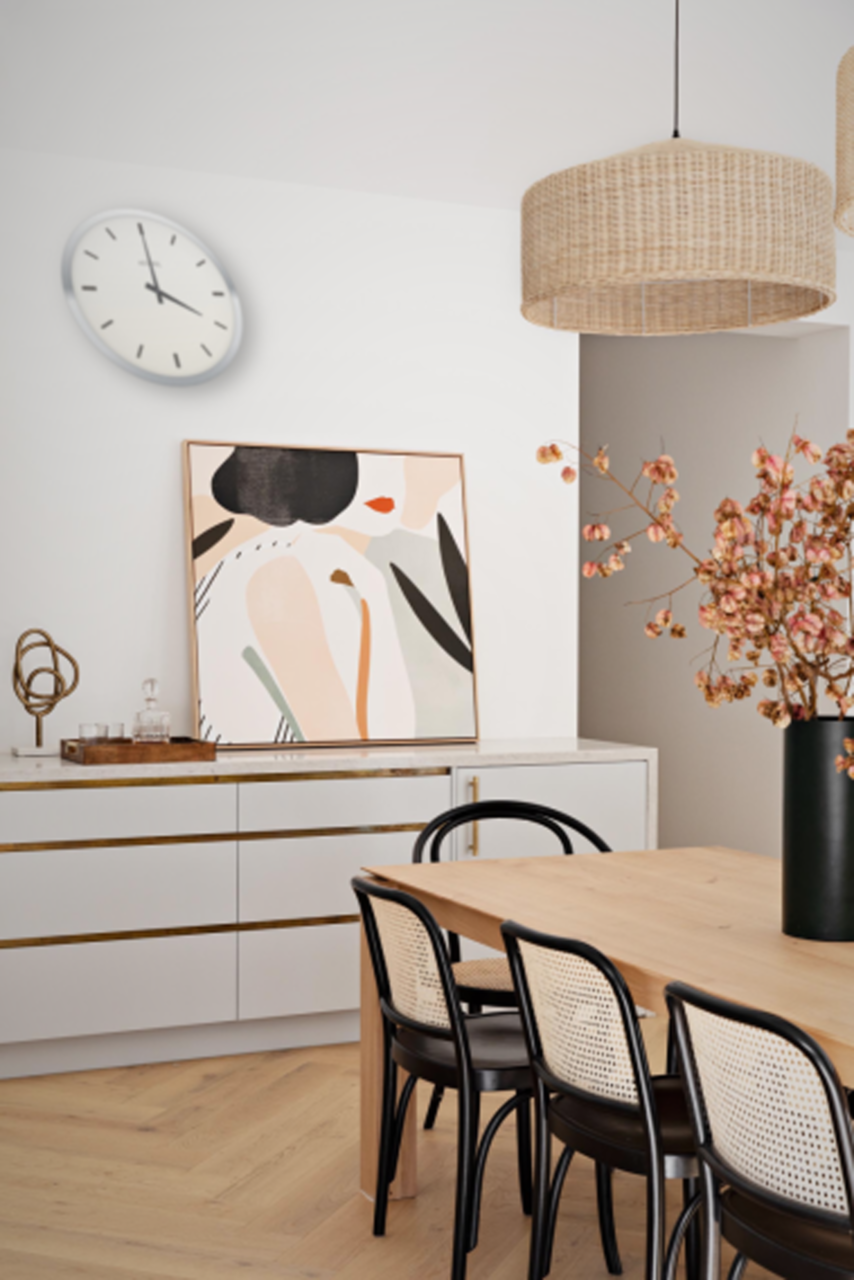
4:00
